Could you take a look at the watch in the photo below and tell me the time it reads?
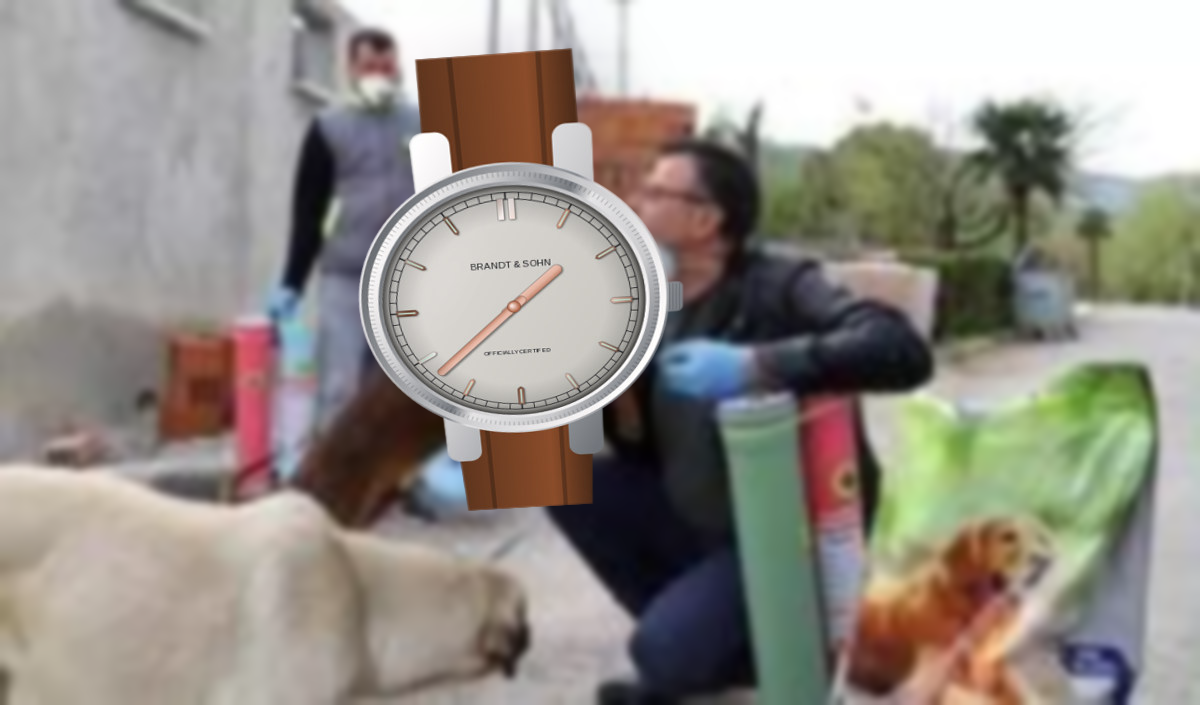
1:38
